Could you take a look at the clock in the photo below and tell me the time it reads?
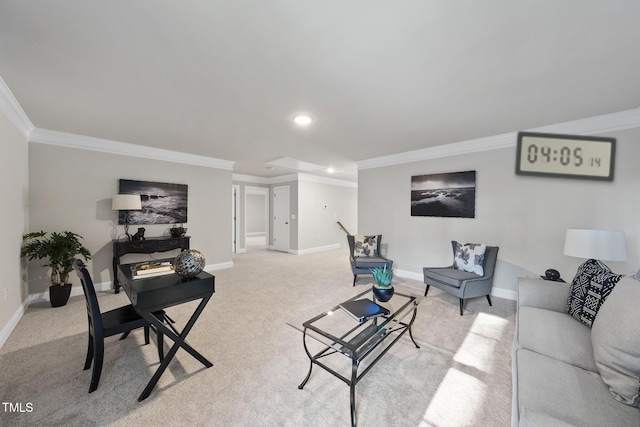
4:05:14
